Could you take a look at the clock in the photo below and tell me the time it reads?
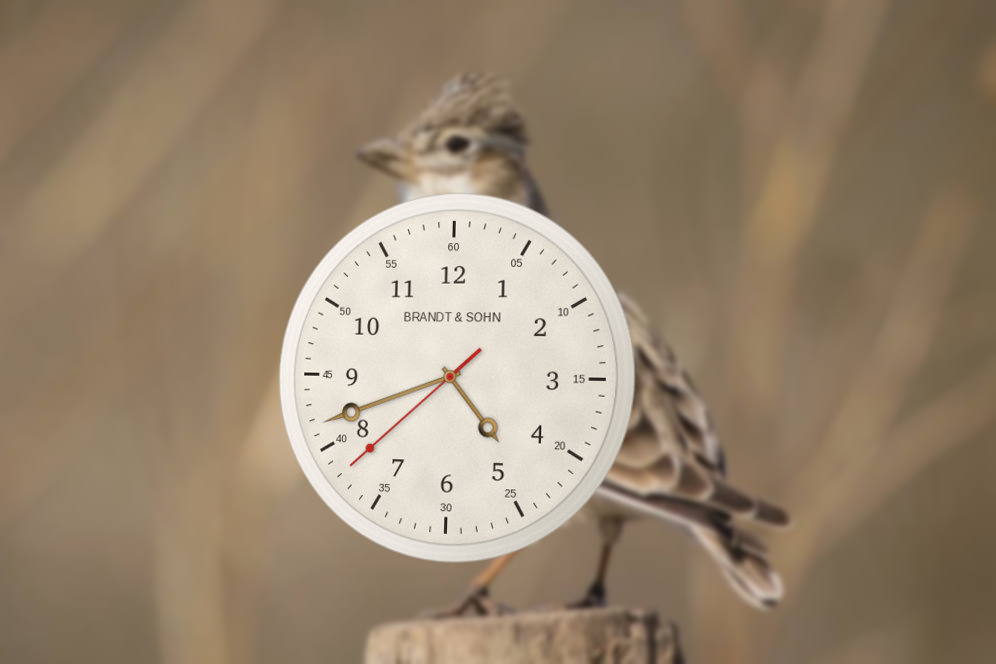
4:41:38
